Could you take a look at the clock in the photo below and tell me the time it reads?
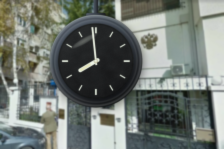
7:59
